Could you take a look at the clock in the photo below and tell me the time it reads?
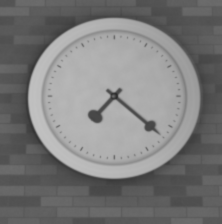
7:22
